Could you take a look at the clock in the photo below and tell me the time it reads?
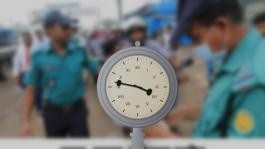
3:47
